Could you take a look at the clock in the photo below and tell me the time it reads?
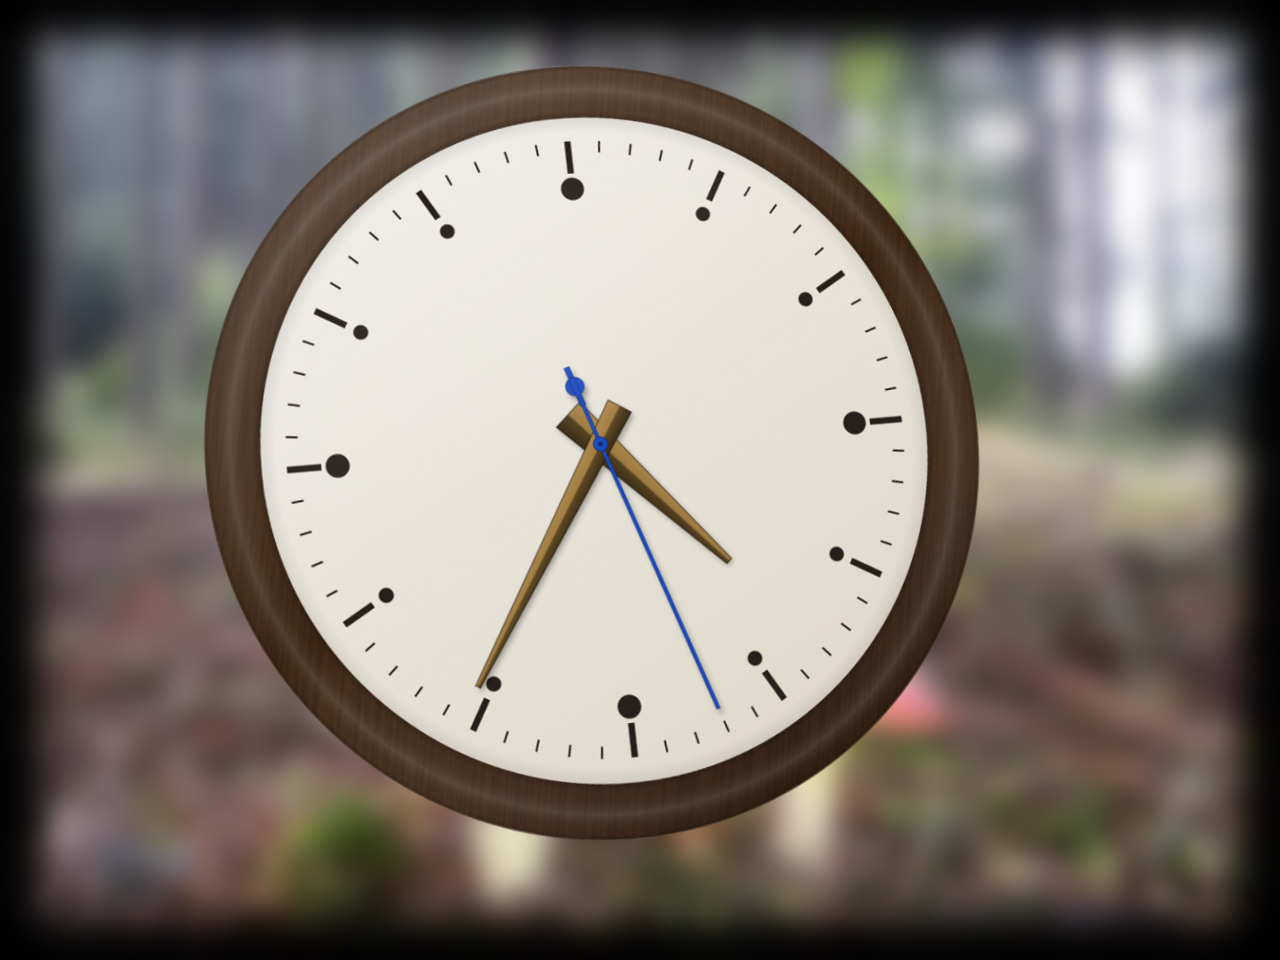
4:35:27
